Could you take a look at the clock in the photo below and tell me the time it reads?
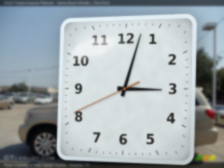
3:02:41
